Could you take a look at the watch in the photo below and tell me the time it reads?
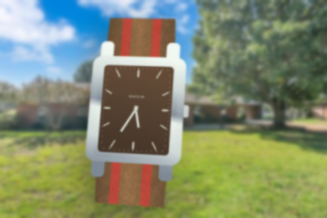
5:35
